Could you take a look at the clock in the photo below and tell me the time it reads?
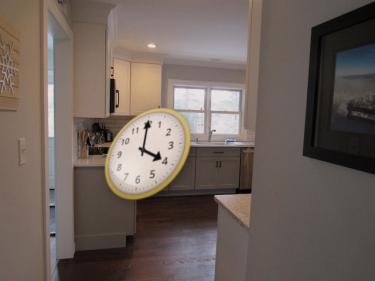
4:00
